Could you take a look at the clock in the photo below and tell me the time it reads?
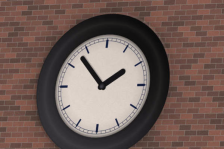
1:53
